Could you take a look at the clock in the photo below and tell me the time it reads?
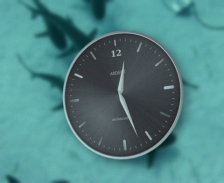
12:27
